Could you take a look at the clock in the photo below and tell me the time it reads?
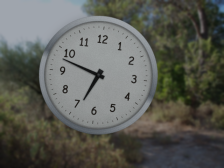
6:48
